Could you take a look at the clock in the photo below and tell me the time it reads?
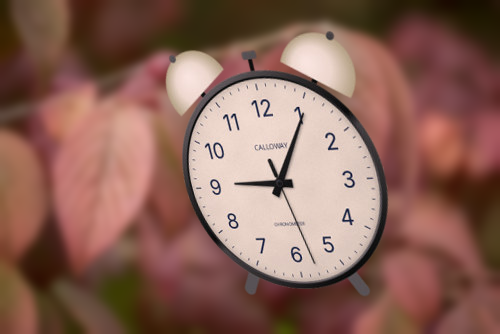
9:05:28
